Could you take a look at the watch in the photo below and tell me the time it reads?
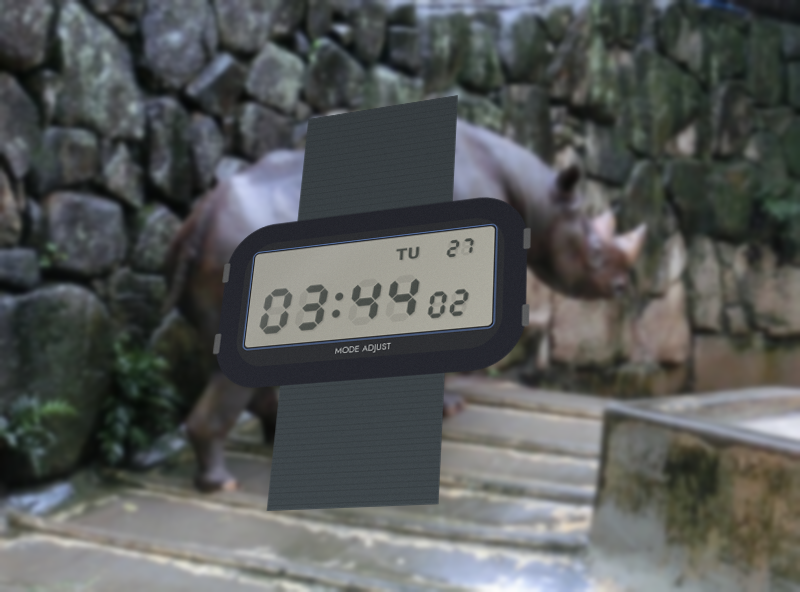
3:44:02
